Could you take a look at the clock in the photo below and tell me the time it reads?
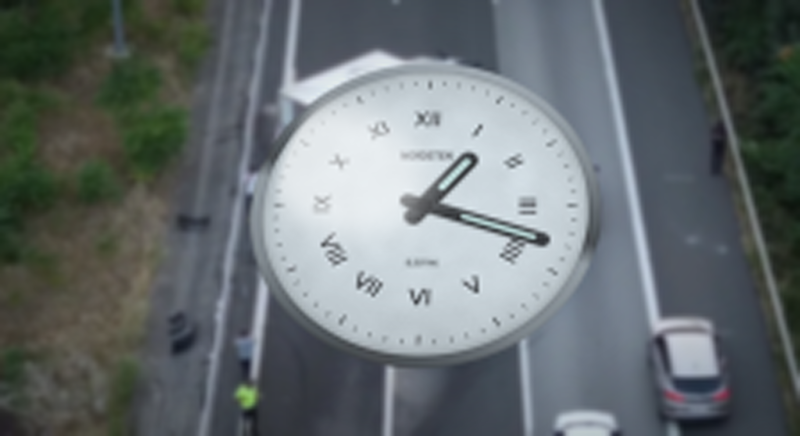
1:18
